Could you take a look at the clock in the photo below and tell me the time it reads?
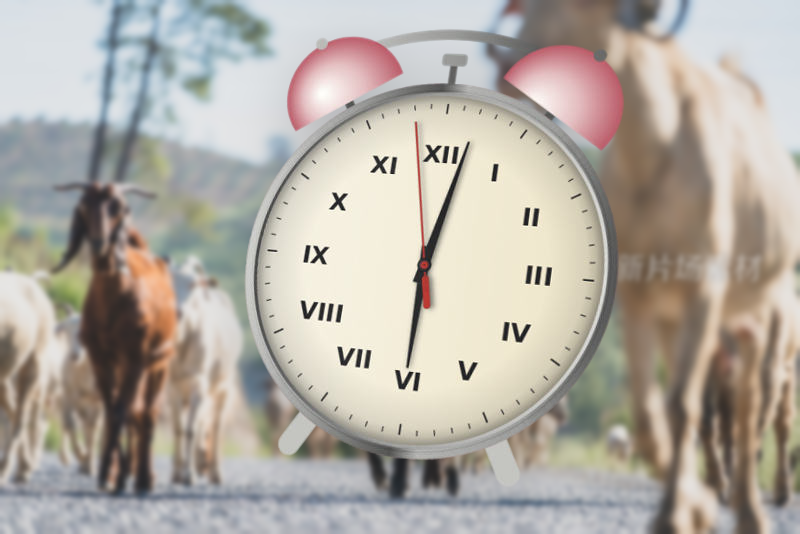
6:01:58
